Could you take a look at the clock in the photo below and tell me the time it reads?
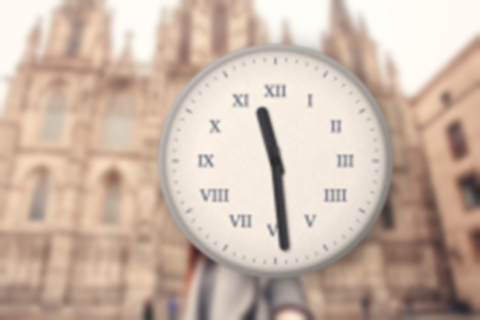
11:29
